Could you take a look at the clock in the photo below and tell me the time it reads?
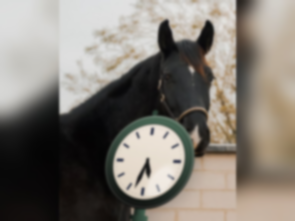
5:33
